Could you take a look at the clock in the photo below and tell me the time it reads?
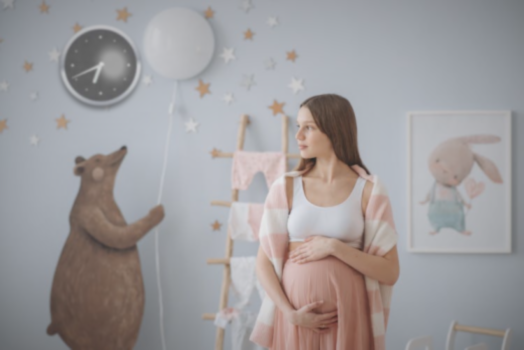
6:41
